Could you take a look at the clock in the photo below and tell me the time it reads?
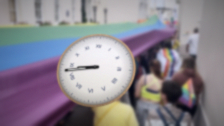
8:43
